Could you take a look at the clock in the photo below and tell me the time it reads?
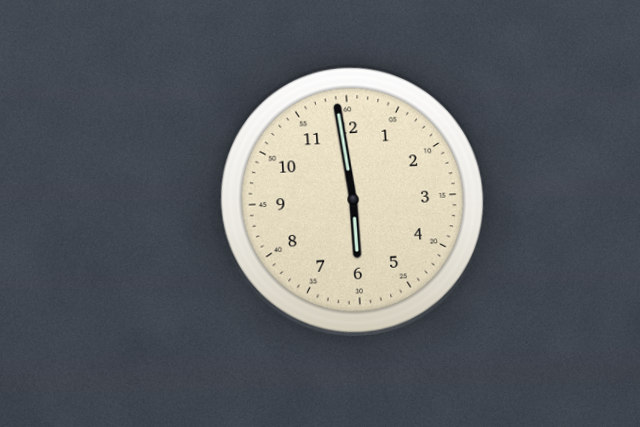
5:59
